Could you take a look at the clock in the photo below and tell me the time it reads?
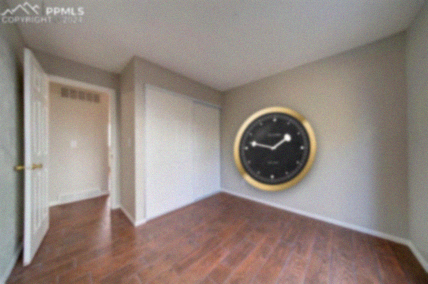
1:47
